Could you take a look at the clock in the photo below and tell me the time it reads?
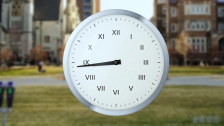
8:44
